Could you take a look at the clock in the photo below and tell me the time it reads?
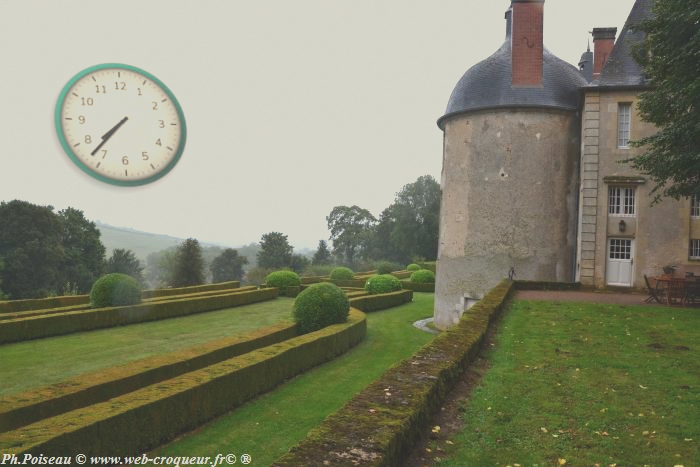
7:37
